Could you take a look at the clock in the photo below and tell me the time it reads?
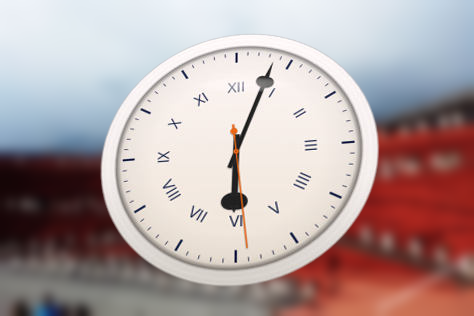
6:03:29
